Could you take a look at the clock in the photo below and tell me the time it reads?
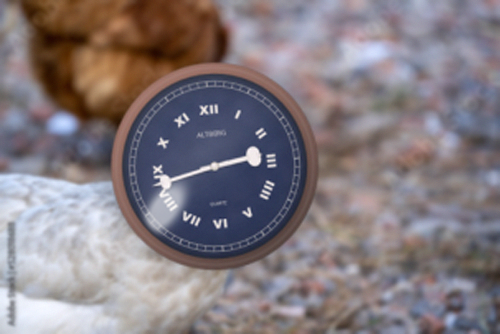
2:43
